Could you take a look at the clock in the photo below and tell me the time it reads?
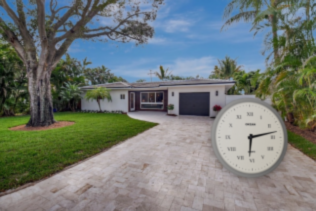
6:13
